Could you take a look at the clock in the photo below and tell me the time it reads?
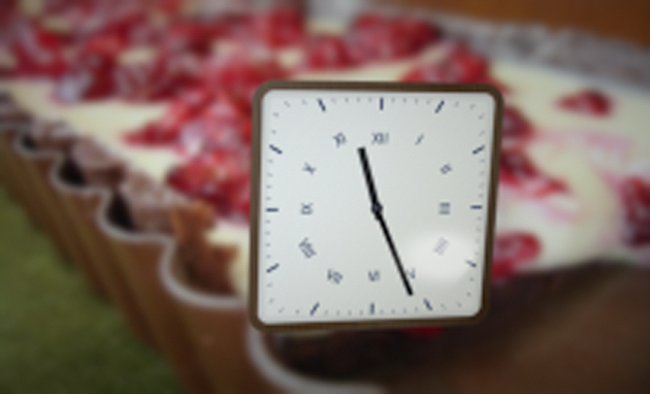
11:26
